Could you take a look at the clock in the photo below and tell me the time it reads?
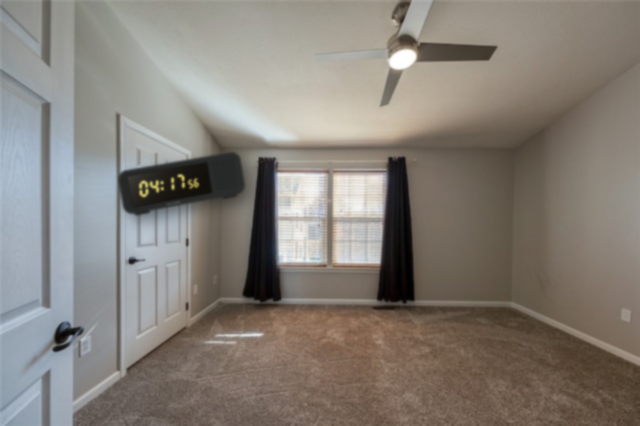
4:17
